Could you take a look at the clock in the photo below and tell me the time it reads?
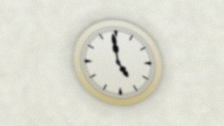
4:59
